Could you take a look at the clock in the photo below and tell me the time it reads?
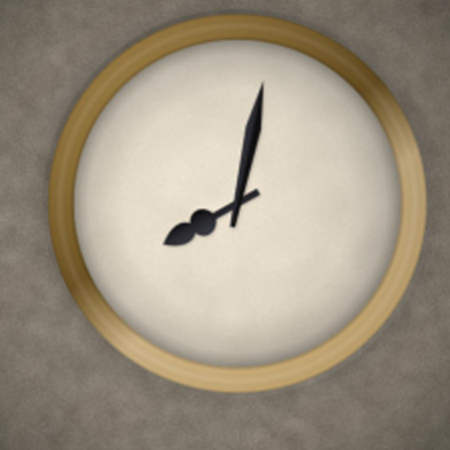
8:02
